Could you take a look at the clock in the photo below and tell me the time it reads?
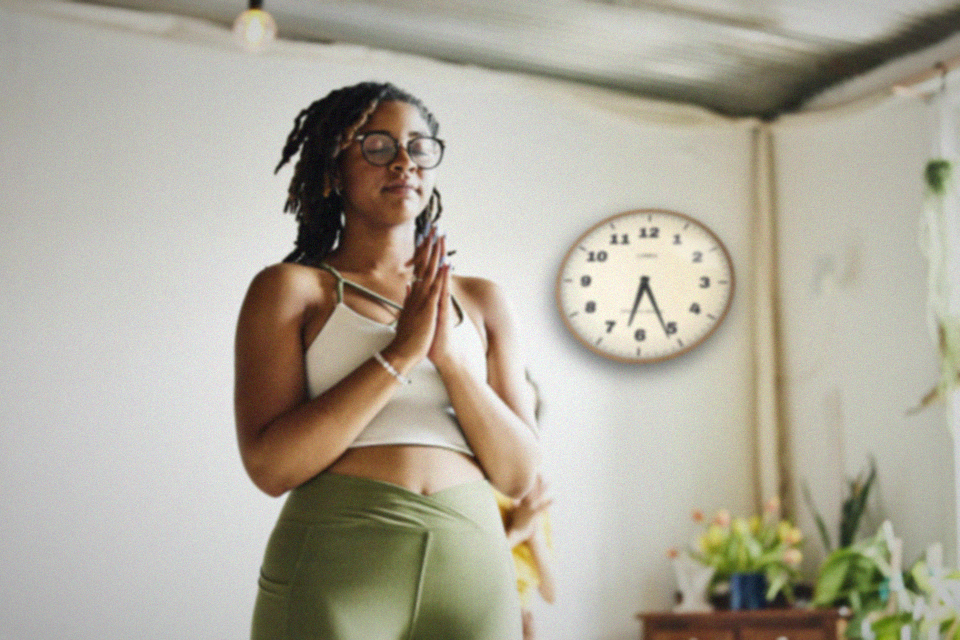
6:26
